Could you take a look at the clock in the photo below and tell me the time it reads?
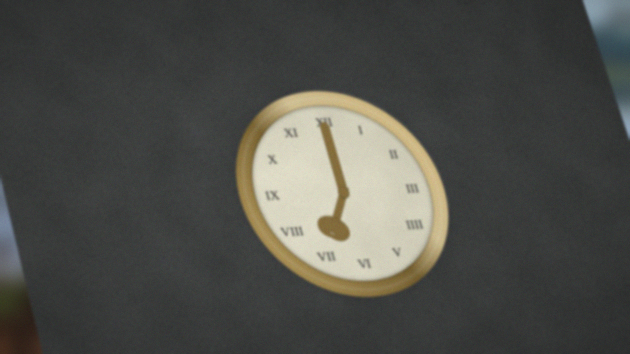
7:00
